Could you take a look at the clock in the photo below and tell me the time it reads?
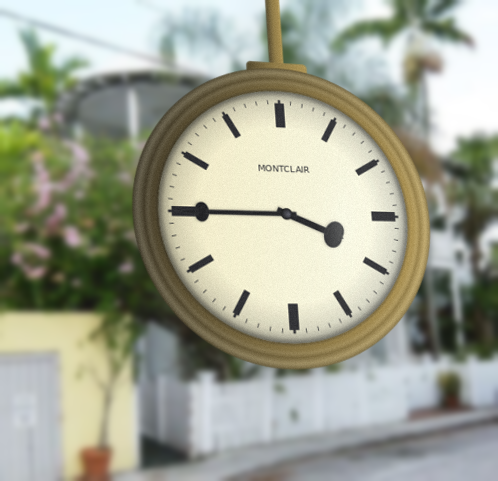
3:45
